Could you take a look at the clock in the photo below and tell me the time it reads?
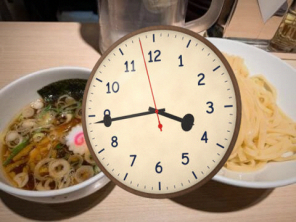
3:43:58
